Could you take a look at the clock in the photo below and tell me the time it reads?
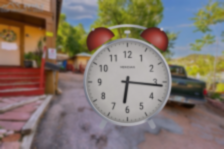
6:16
